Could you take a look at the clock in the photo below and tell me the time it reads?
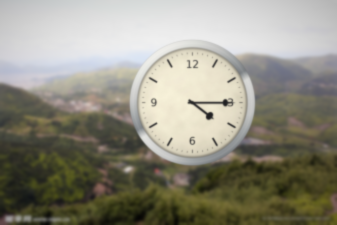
4:15
